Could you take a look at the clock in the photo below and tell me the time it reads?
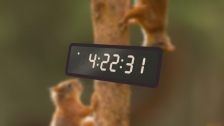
4:22:31
